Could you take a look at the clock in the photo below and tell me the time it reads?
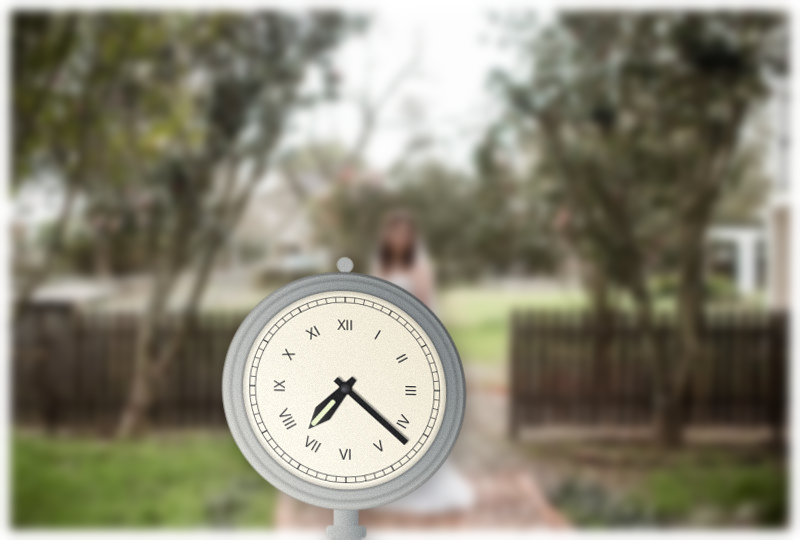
7:22
